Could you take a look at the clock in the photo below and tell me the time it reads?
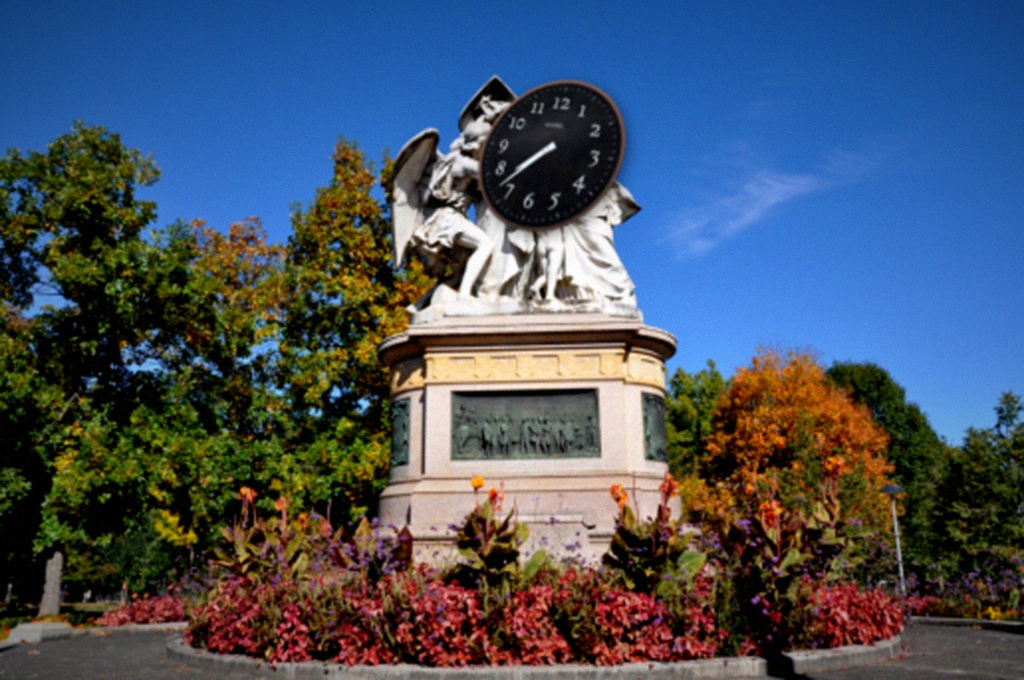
7:37
